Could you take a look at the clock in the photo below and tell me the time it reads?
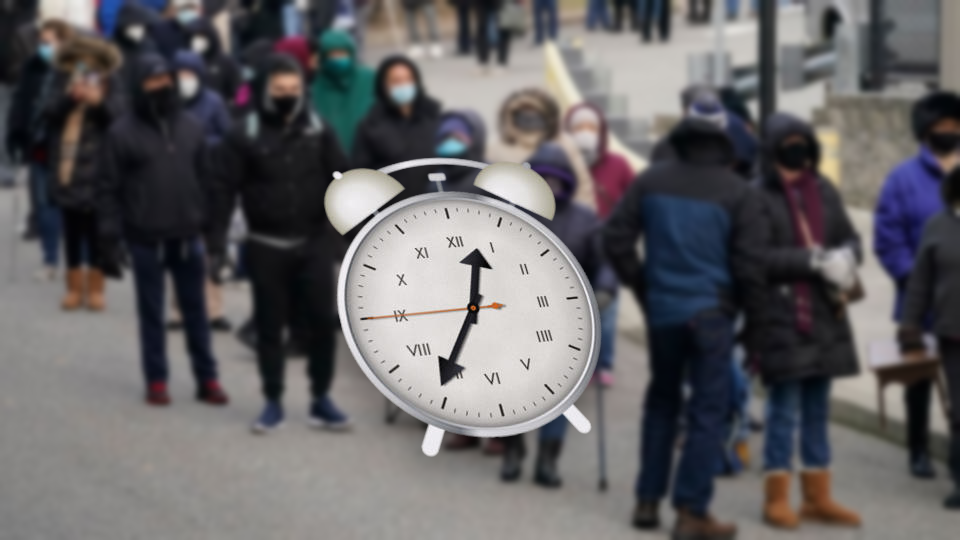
12:35:45
